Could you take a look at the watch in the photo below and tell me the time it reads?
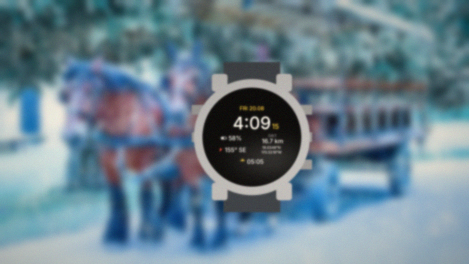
4:09
